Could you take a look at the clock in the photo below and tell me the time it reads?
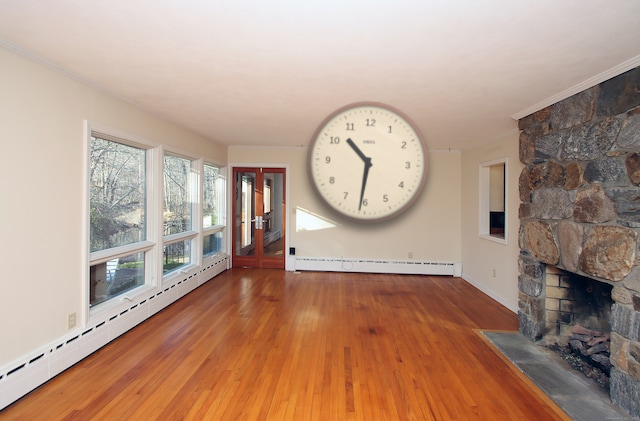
10:31
